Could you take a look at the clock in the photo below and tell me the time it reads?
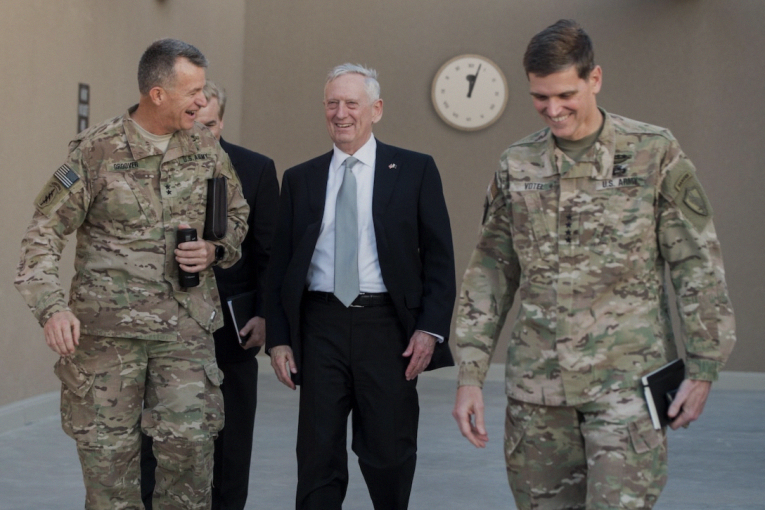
12:03
